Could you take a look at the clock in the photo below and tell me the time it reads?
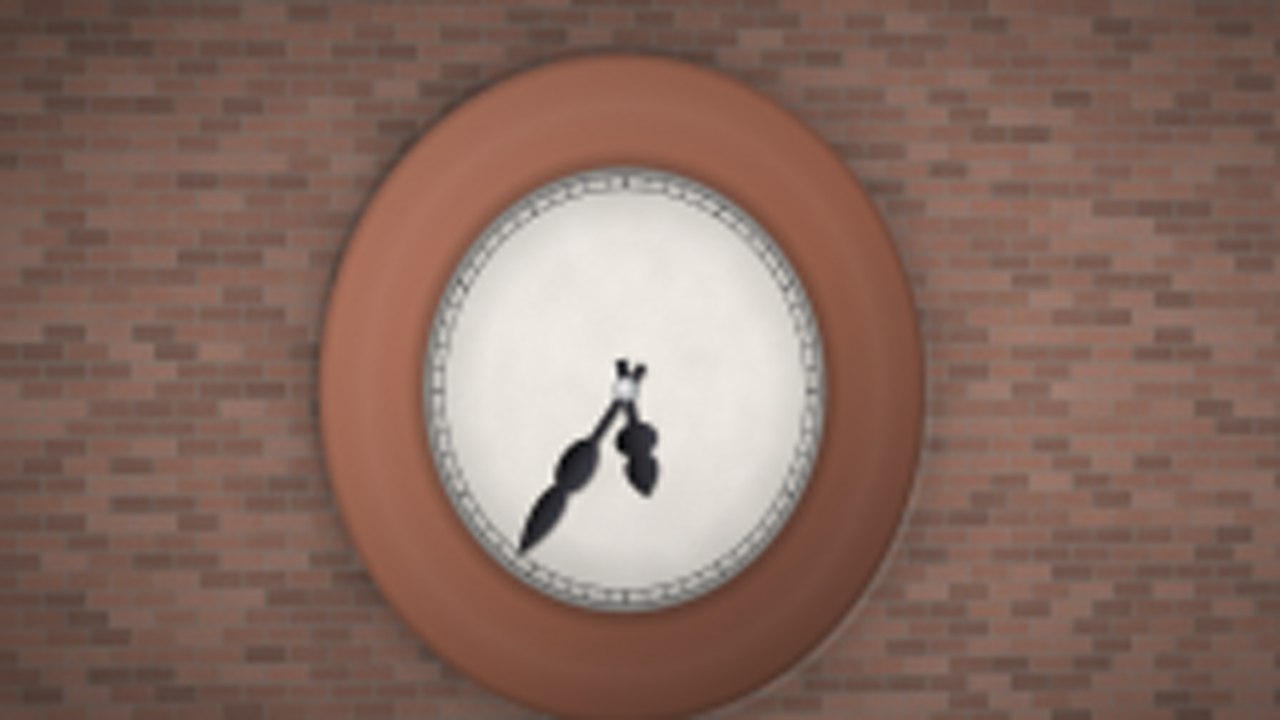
5:36
